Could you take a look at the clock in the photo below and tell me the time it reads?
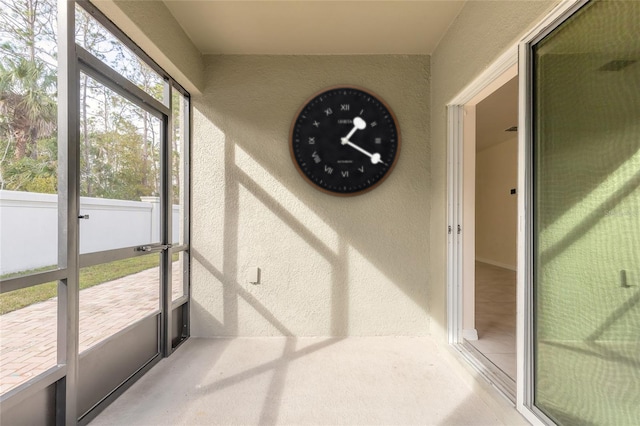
1:20
